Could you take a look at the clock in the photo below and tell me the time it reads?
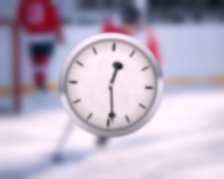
12:29
